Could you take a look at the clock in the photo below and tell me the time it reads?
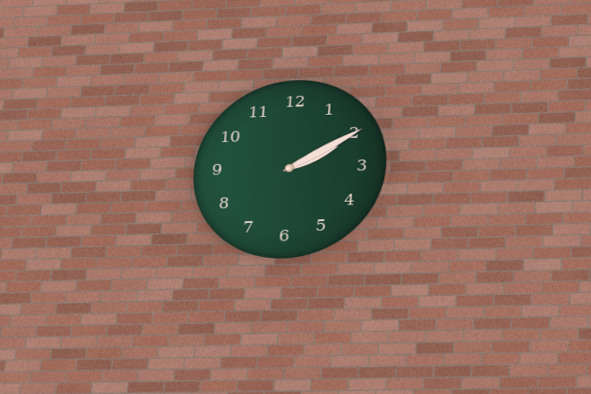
2:10
